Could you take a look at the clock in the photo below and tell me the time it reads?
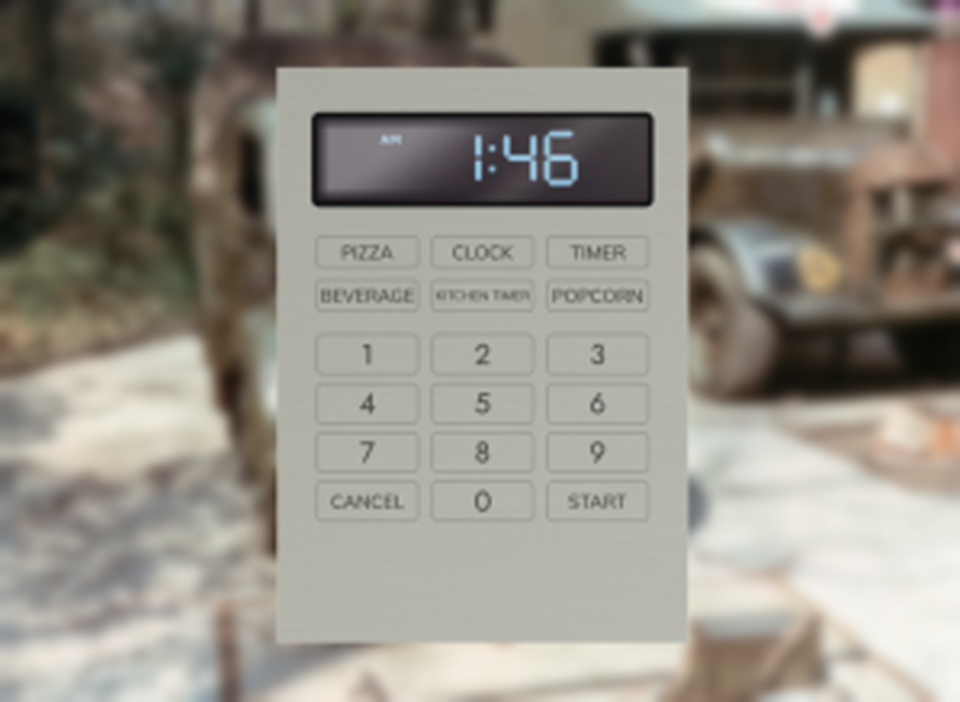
1:46
